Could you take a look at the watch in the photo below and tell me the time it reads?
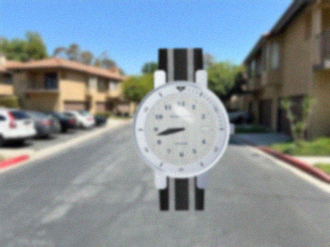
8:43
